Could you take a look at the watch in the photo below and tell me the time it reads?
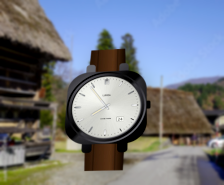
7:54
